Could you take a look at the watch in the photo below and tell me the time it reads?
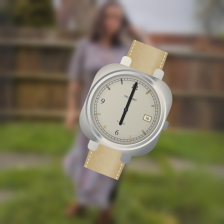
6:00
